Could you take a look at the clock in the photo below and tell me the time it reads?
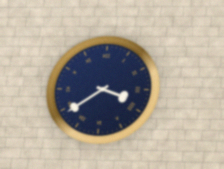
3:39
